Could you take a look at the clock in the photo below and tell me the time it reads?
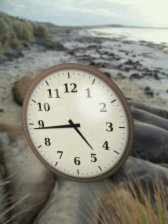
4:44
